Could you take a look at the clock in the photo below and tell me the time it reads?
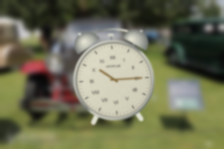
10:15
